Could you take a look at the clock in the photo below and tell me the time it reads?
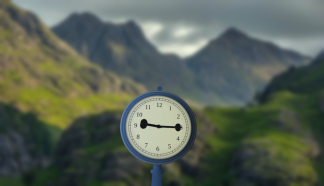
9:15
